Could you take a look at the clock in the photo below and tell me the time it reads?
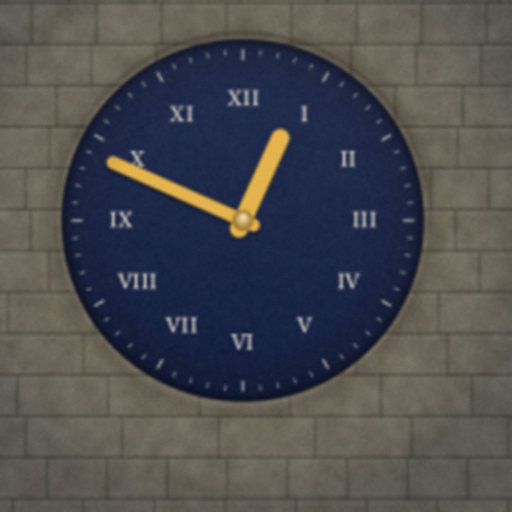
12:49
